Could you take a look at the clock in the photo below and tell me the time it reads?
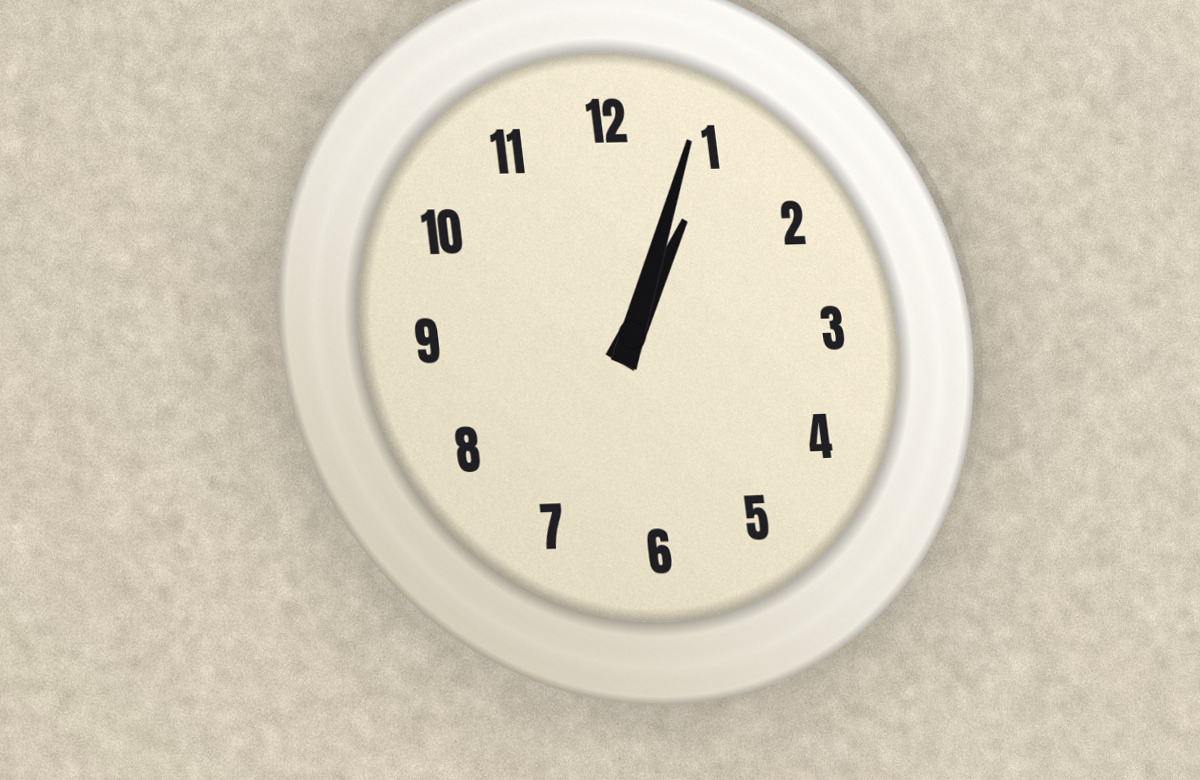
1:04
